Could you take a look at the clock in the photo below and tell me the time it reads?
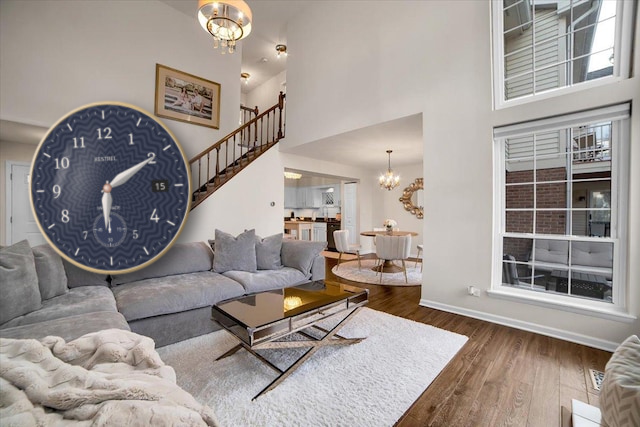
6:10
